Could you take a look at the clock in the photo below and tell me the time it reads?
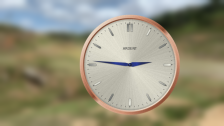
2:46
